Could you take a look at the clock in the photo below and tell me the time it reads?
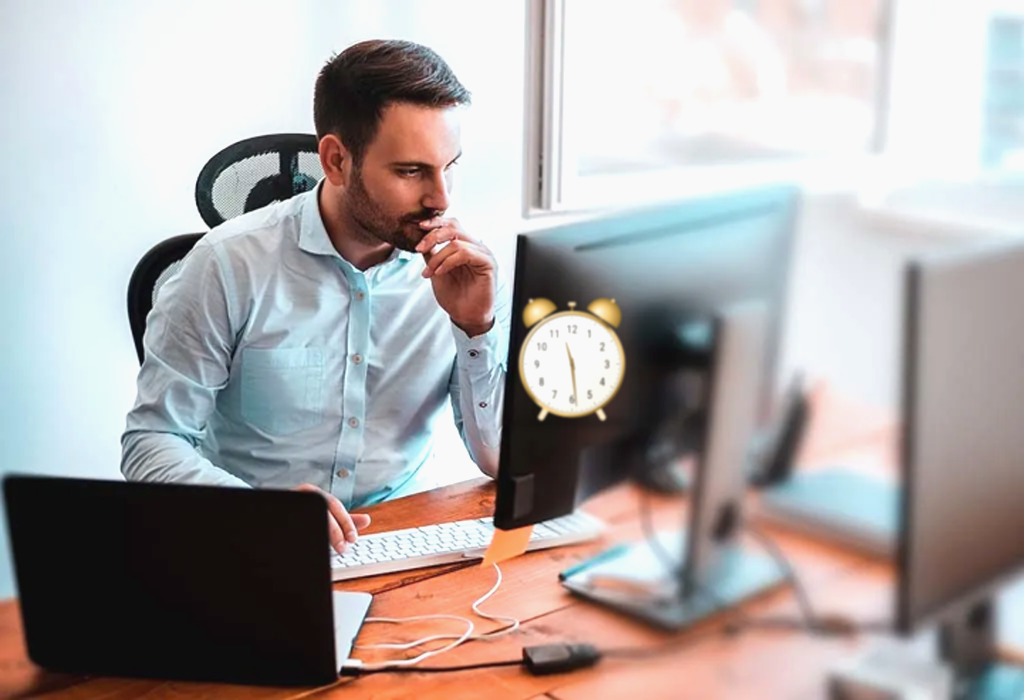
11:29
